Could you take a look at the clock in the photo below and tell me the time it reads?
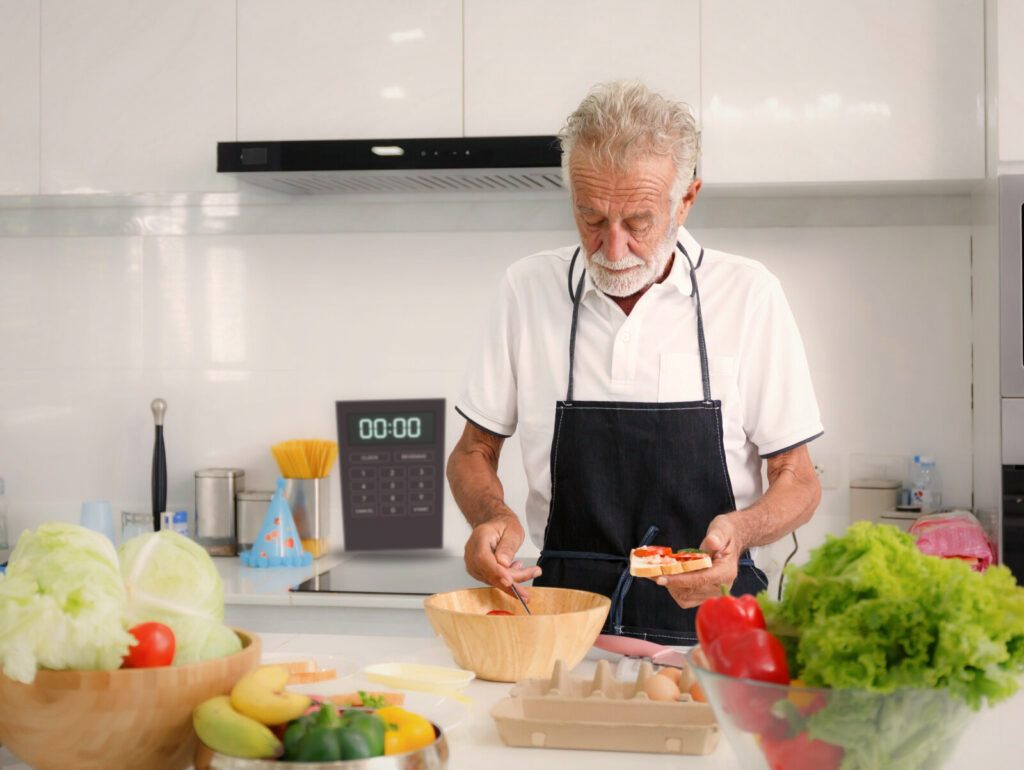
0:00
